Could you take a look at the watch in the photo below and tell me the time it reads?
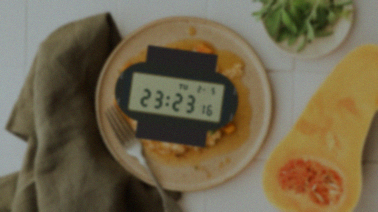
23:23:16
